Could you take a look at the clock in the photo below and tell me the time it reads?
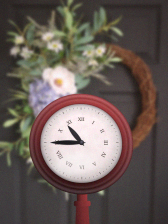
10:45
